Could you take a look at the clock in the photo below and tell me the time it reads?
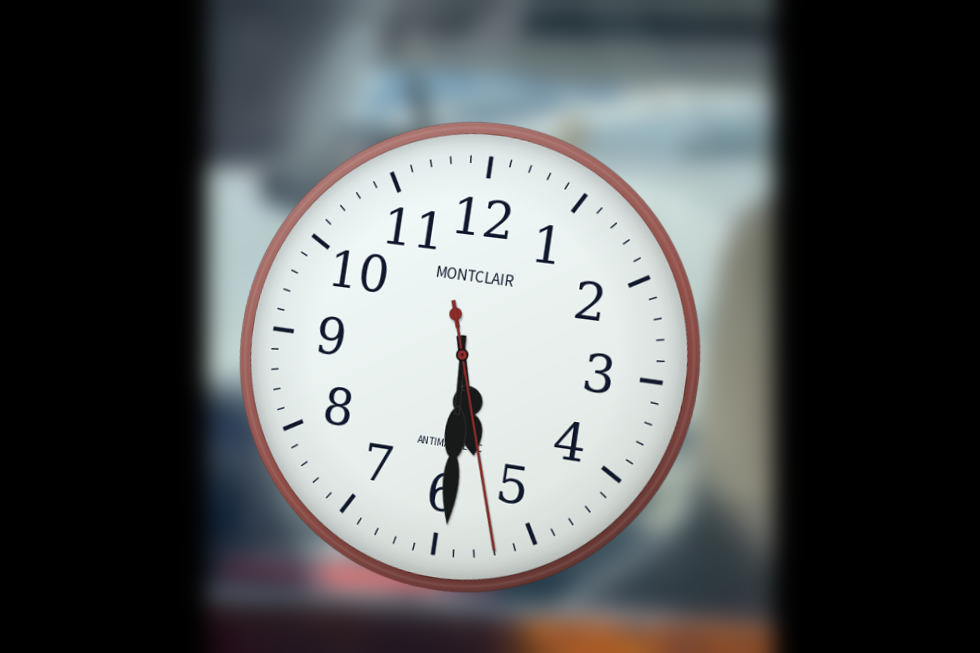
5:29:27
